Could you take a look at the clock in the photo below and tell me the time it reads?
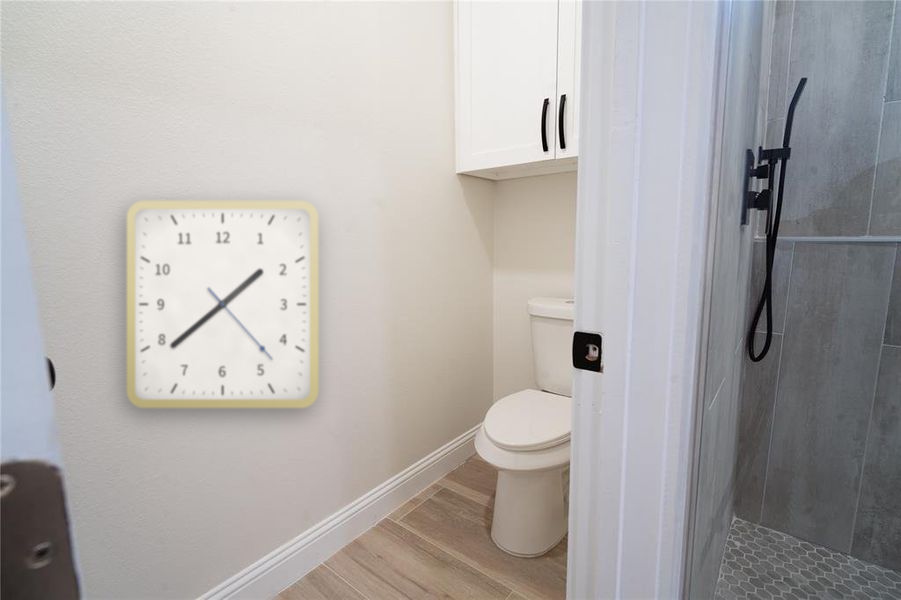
1:38:23
